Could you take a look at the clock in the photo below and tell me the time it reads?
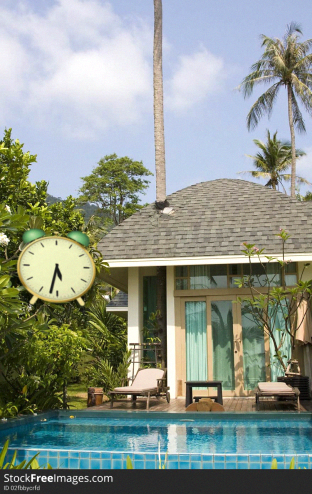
5:32
